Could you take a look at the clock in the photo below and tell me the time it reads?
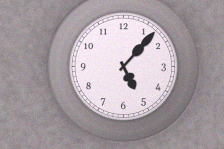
5:07
